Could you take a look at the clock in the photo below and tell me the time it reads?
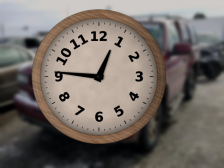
12:46
